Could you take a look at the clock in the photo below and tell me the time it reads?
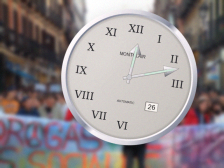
12:12
